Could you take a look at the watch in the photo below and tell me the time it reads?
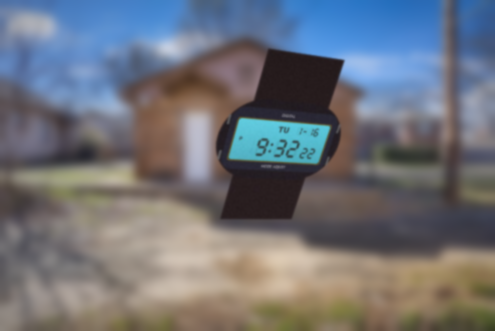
9:32:22
